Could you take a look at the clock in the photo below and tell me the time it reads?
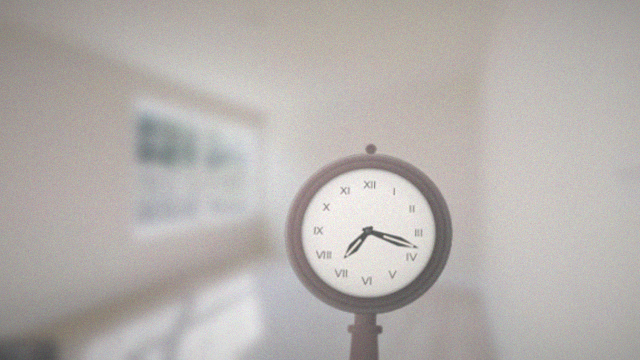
7:18
